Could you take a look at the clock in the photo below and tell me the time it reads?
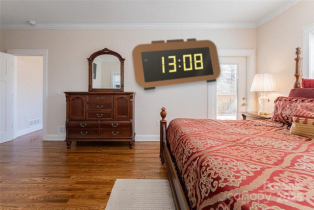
13:08
